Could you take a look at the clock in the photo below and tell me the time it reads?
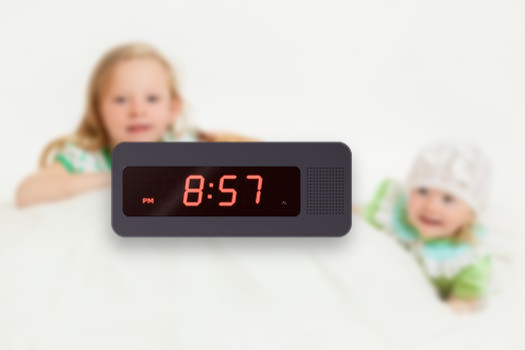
8:57
